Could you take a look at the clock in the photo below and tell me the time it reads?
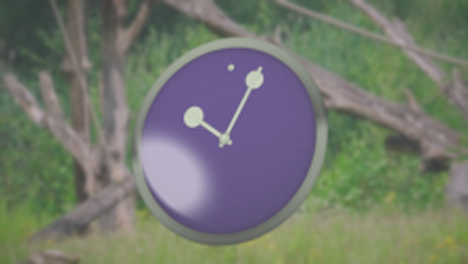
10:04
